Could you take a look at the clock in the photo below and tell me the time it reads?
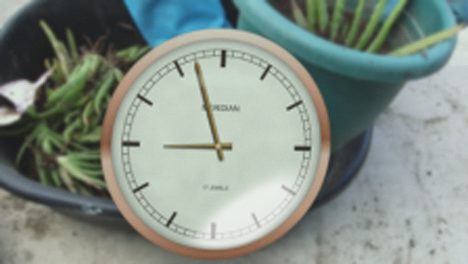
8:57
